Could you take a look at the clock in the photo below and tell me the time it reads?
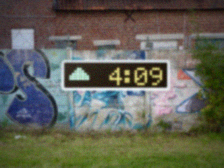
4:09
